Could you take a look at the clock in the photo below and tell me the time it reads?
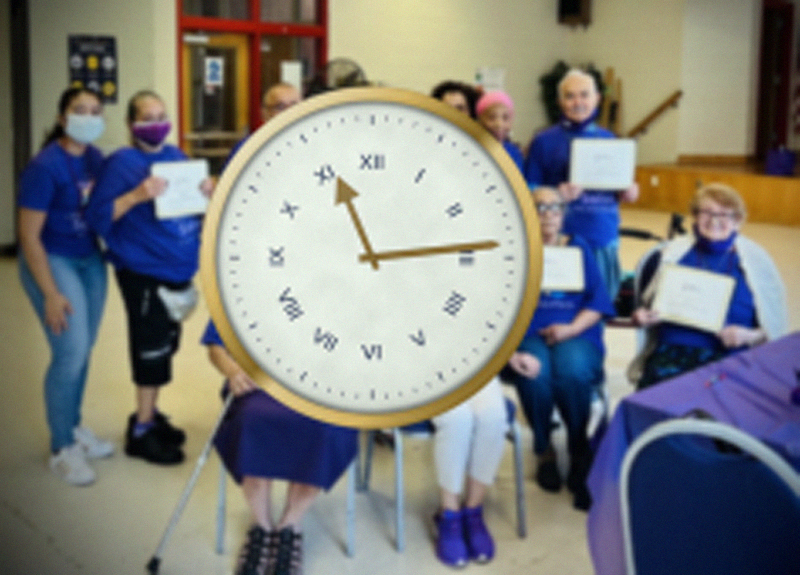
11:14
